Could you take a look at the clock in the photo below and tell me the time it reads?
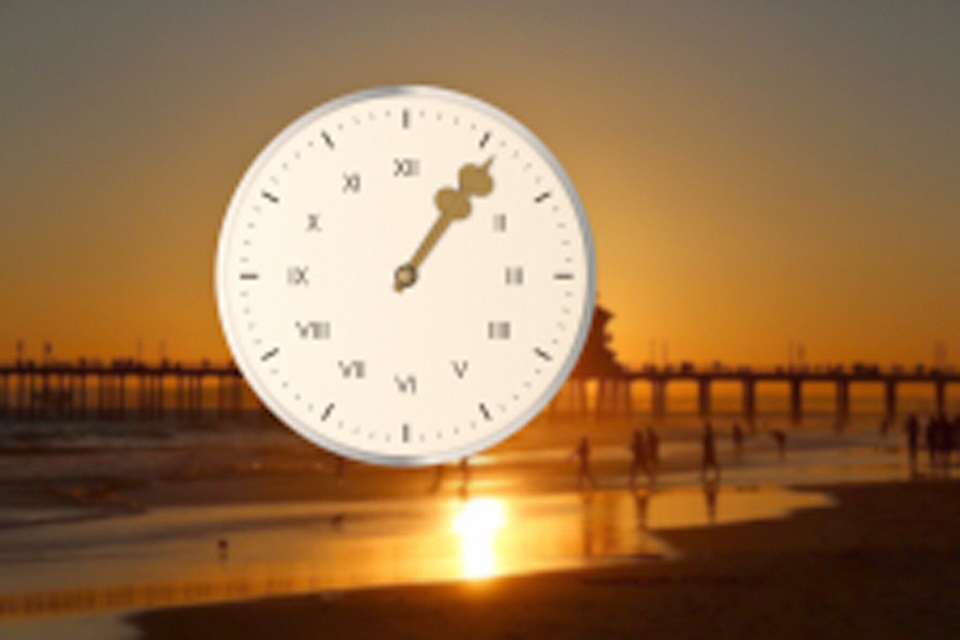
1:06
